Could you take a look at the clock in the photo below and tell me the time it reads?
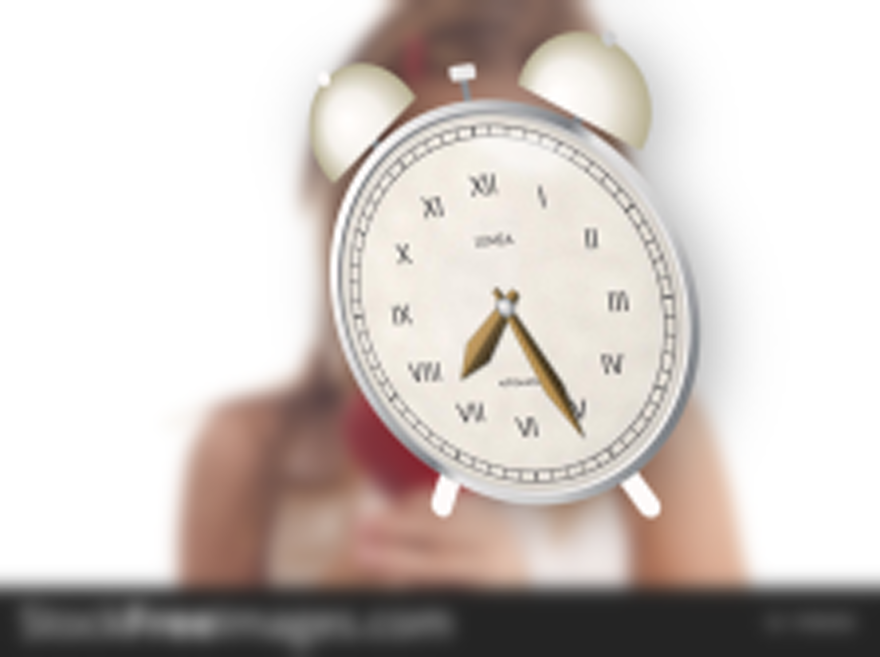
7:26
